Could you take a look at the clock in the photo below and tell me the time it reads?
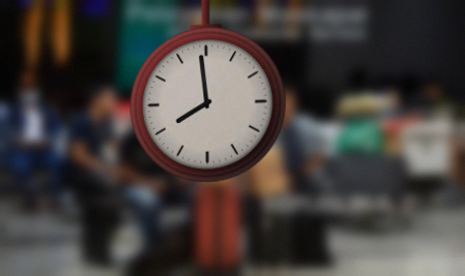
7:59
